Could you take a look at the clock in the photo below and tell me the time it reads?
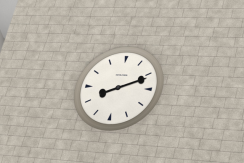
8:11
